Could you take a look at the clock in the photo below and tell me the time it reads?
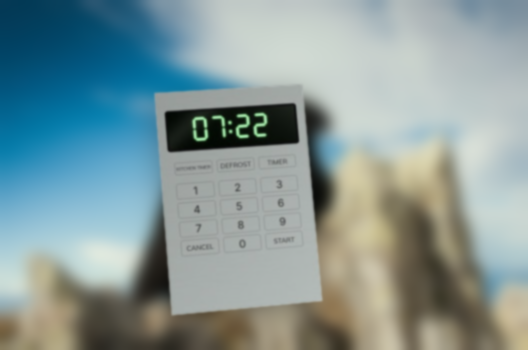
7:22
